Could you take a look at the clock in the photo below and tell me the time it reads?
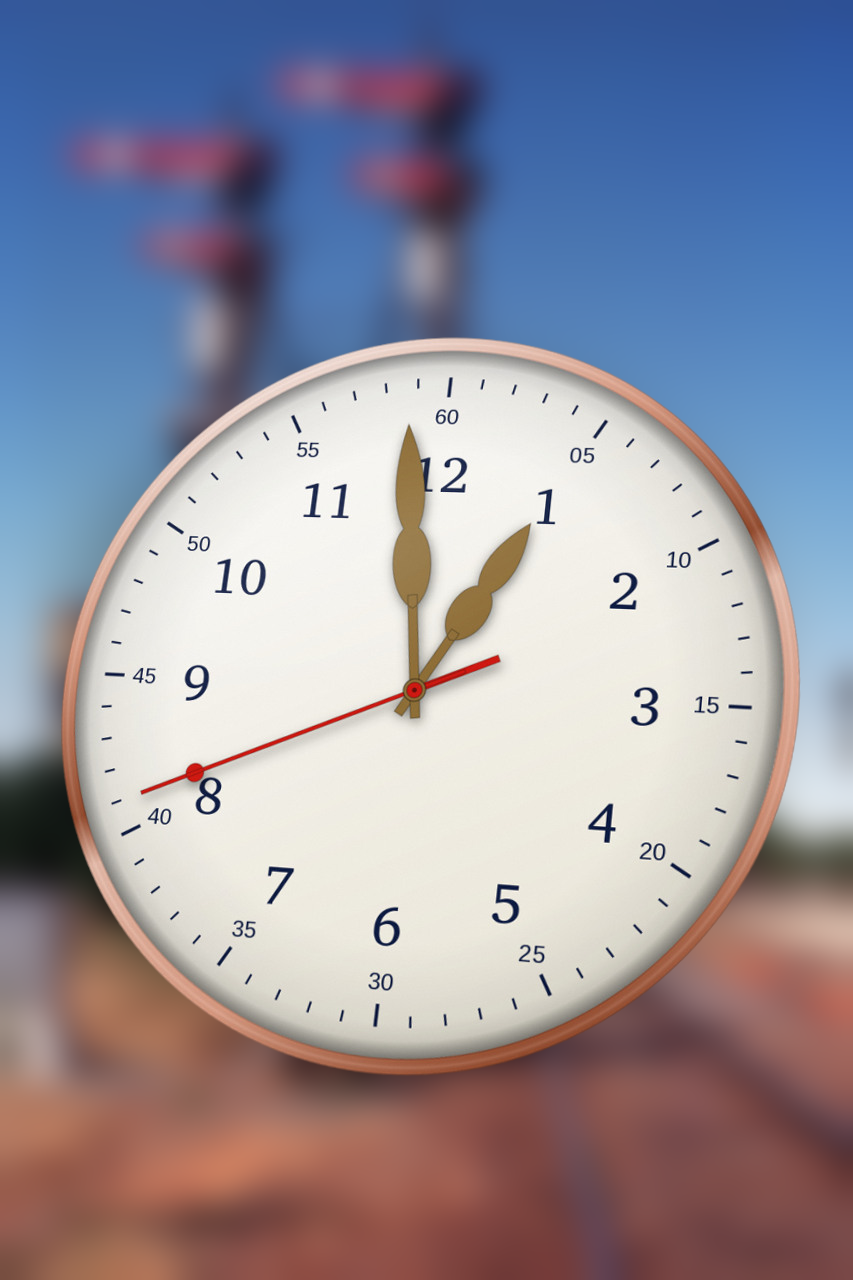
12:58:41
